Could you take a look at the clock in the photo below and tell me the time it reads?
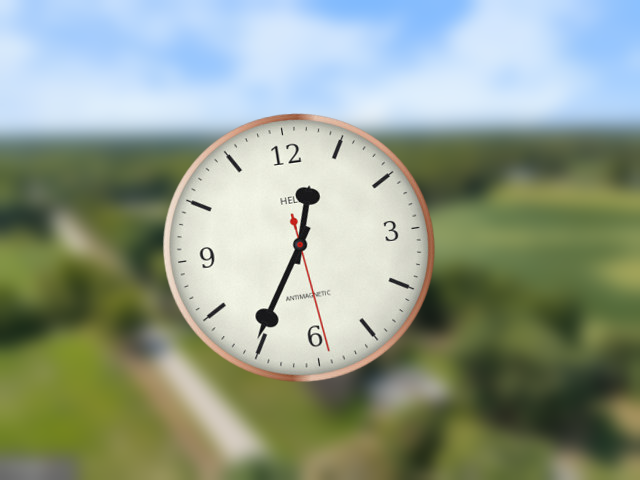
12:35:29
